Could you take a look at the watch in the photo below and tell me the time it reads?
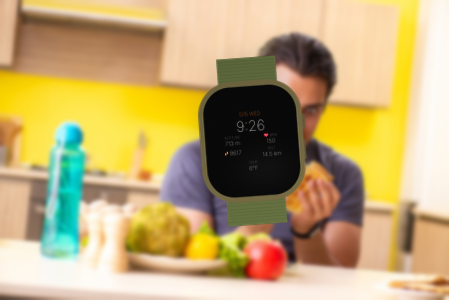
9:26
